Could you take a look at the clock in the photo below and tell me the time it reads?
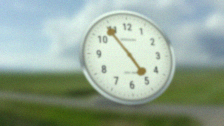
4:54
